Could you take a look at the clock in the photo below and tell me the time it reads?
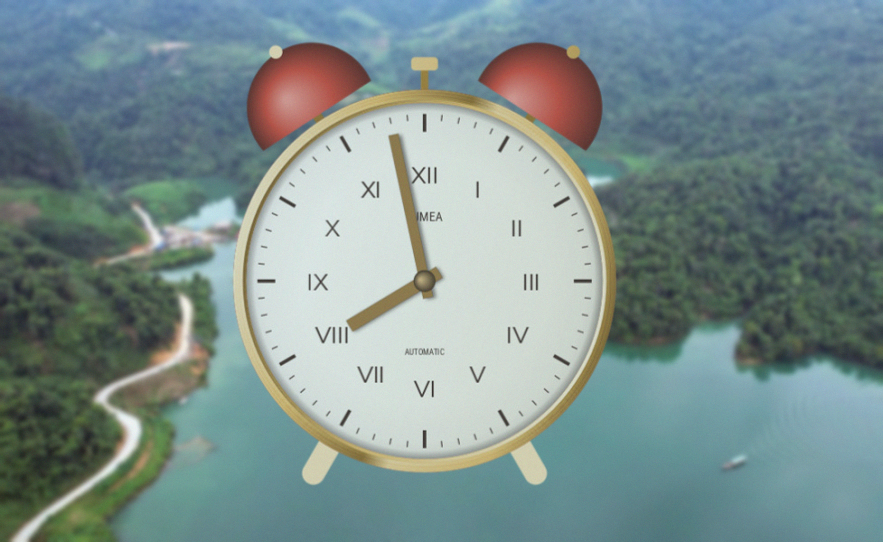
7:58
